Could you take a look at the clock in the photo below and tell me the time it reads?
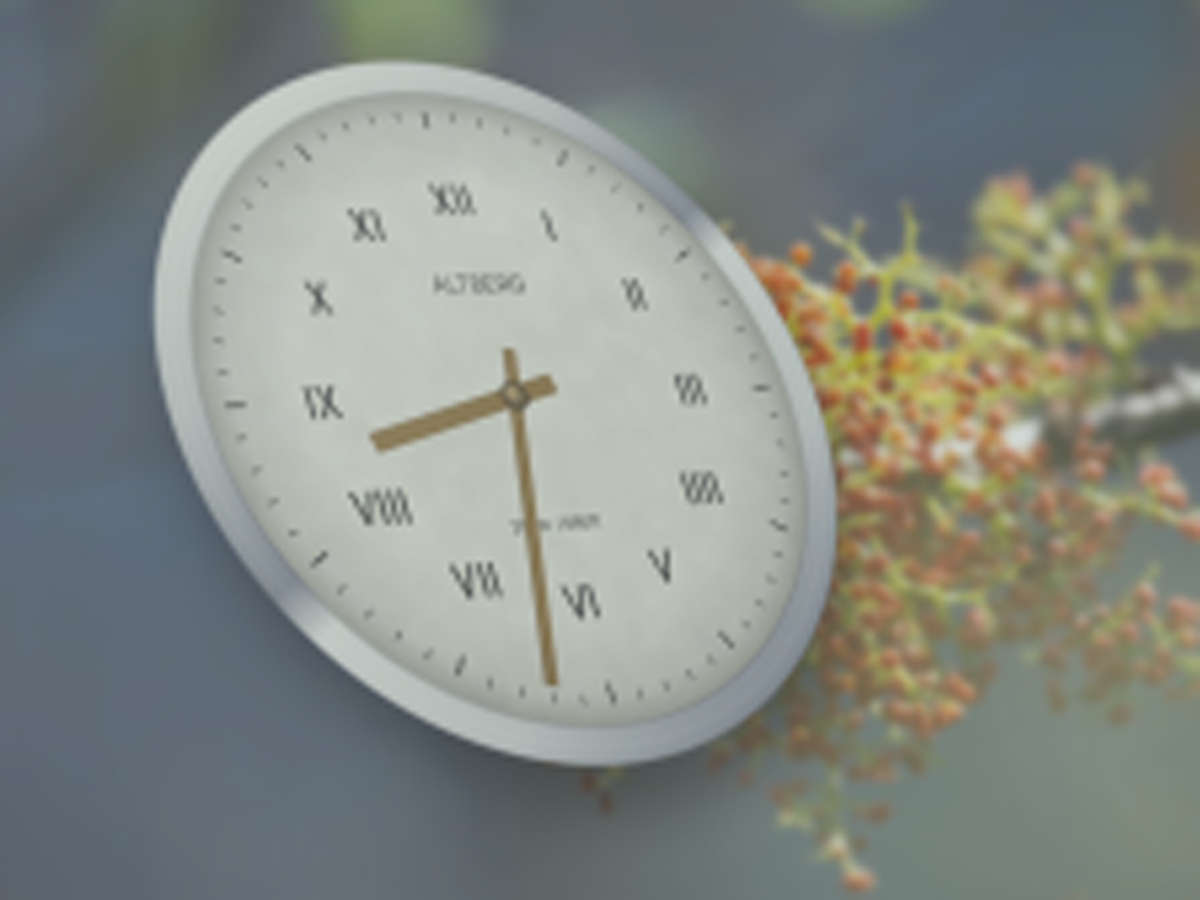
8:32
